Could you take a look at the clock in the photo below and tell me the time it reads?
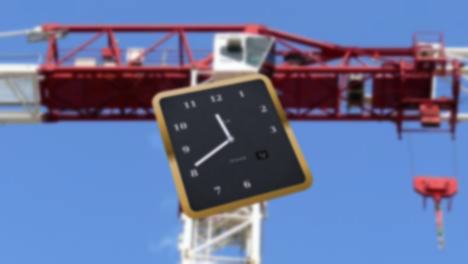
11:41
